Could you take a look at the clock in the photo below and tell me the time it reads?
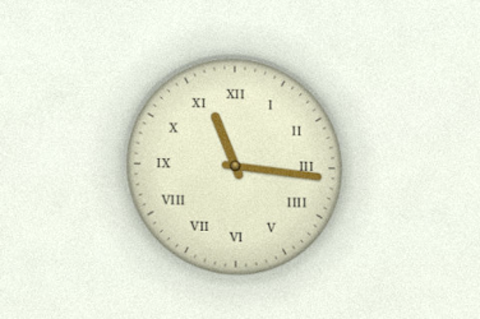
11:16
